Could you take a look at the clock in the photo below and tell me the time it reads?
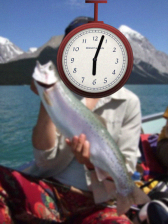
6:03
